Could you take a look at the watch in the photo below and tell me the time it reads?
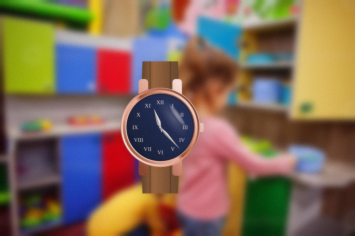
11:23
